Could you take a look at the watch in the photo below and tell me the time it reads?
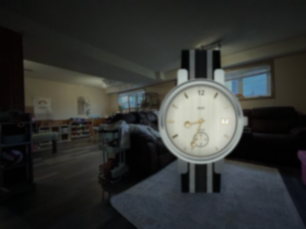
8:33
